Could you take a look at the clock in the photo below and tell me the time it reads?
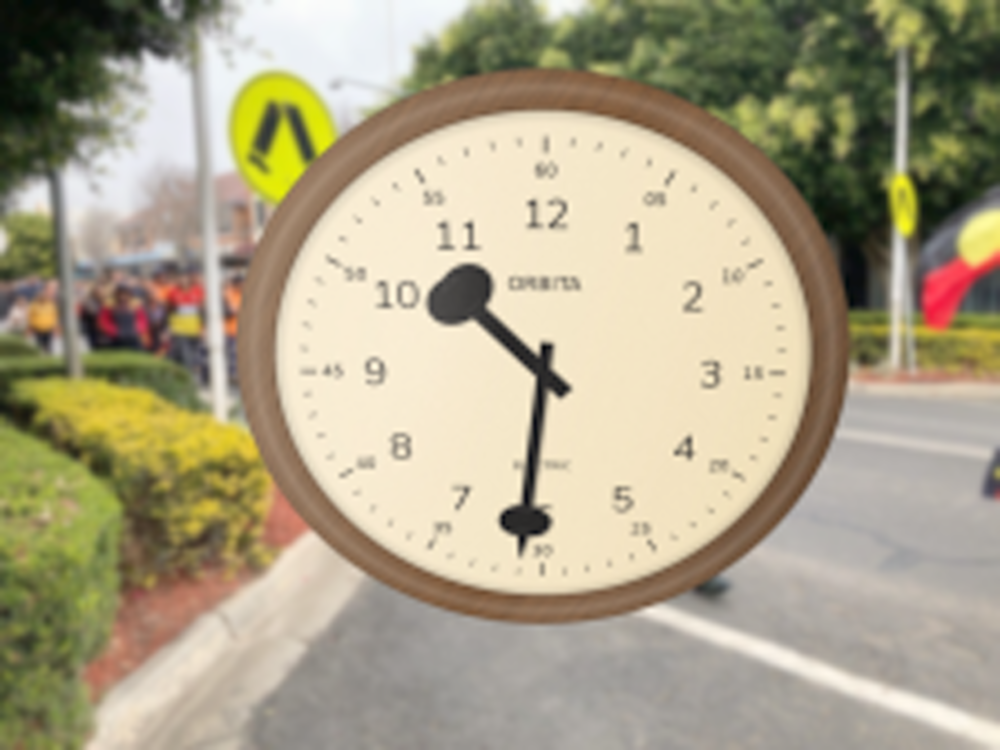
10:31
